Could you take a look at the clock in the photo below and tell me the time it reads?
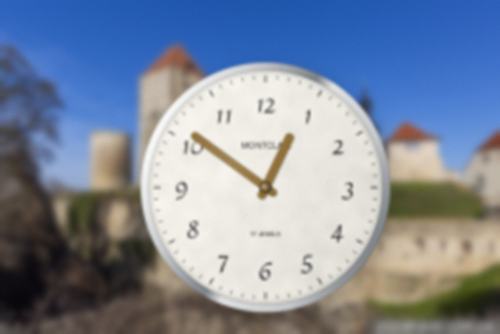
12:51
